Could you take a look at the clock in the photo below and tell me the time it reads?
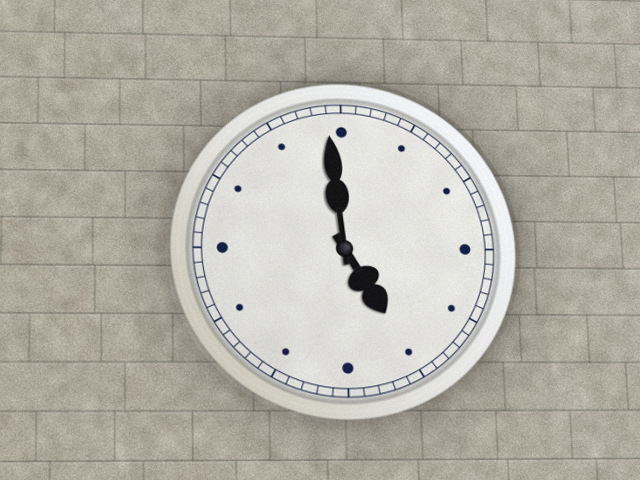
4:59
